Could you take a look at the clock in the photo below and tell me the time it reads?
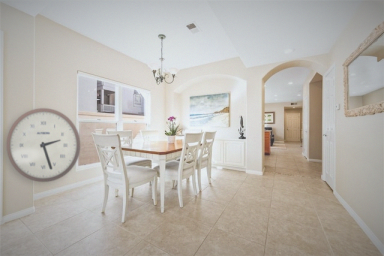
2:27
